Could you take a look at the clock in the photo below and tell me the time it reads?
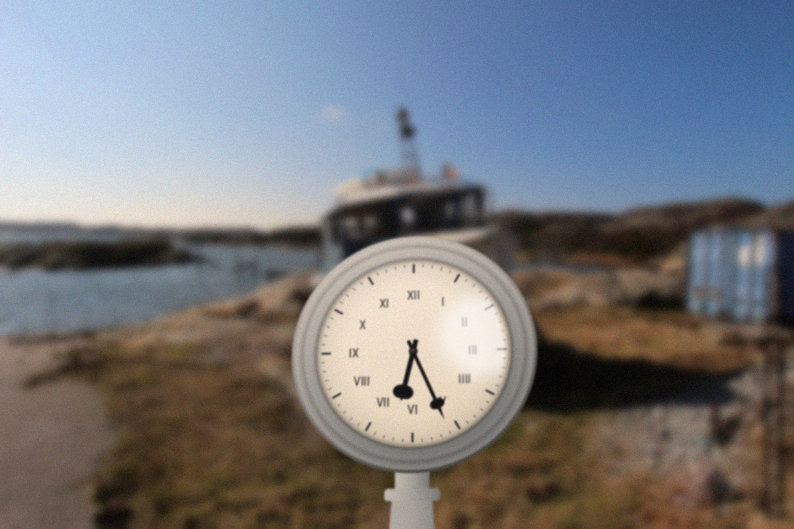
6:26
